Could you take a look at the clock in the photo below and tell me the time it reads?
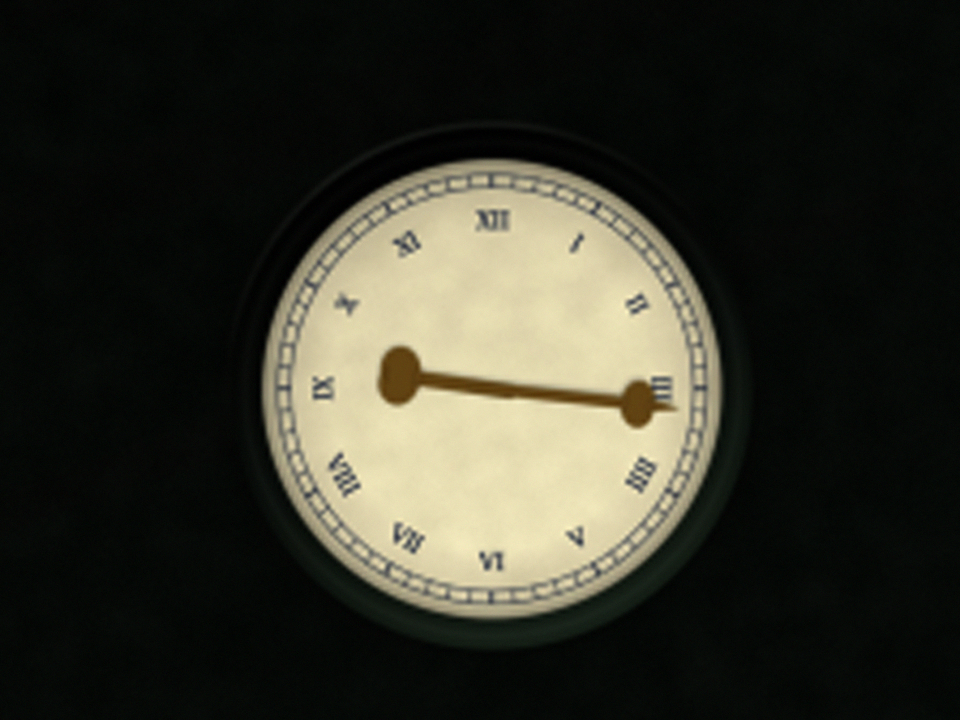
9:16
